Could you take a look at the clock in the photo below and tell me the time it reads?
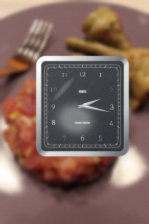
2:17
